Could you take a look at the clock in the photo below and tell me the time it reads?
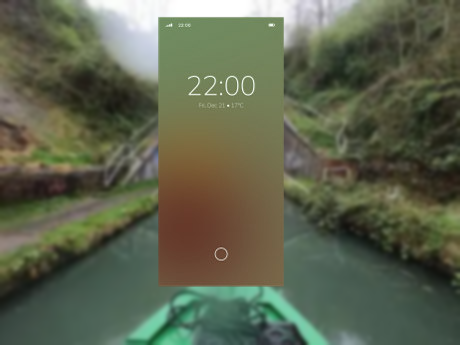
22:00
